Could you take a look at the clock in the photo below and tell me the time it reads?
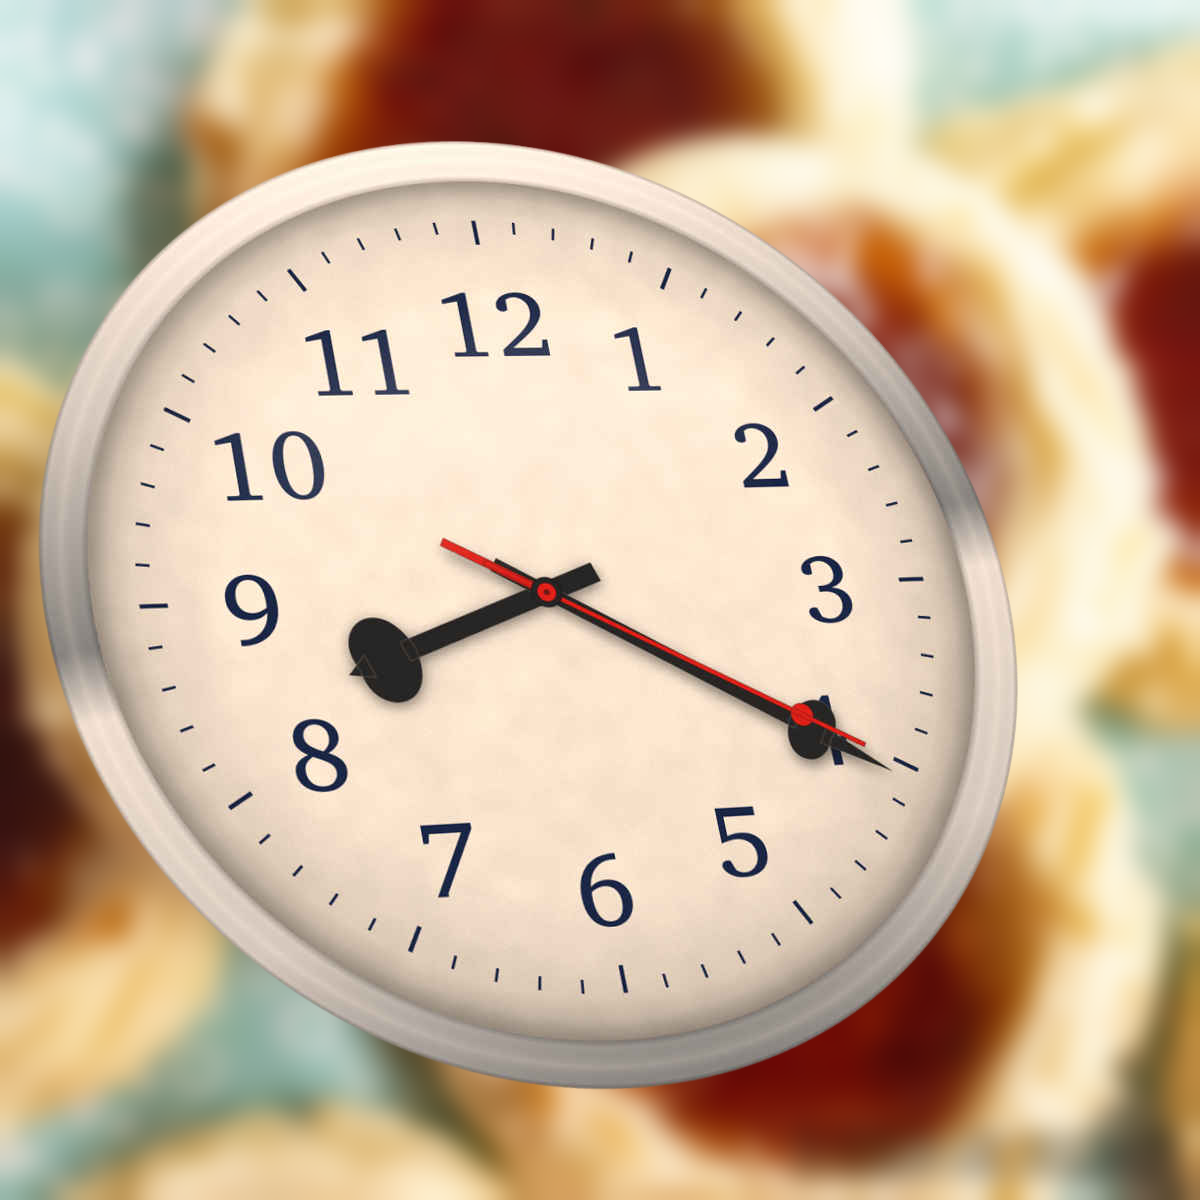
8:20:20
